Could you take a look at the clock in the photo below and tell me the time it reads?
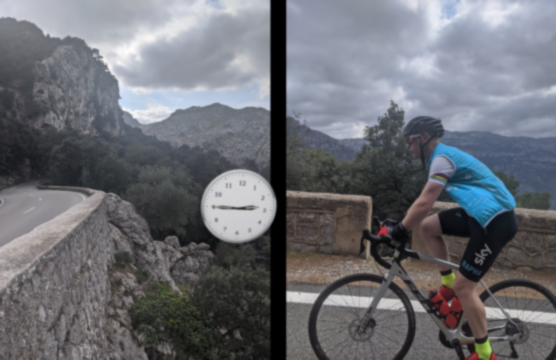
2:45
